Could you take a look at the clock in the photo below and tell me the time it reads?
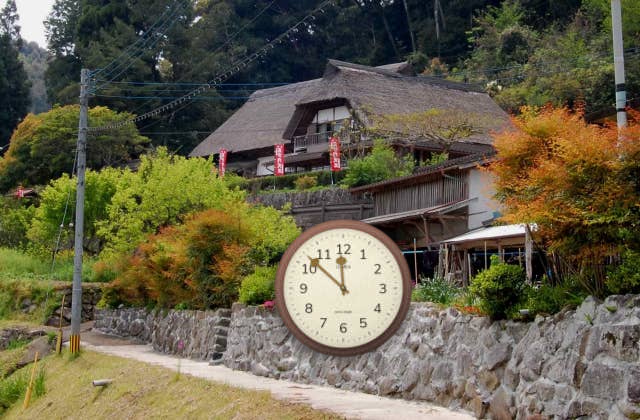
11:52
